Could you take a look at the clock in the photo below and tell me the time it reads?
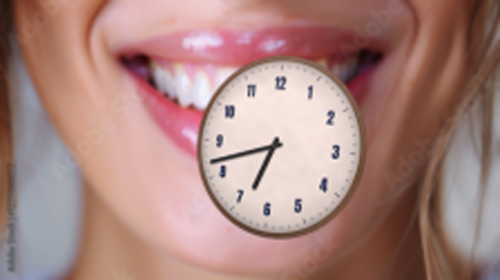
6:42
